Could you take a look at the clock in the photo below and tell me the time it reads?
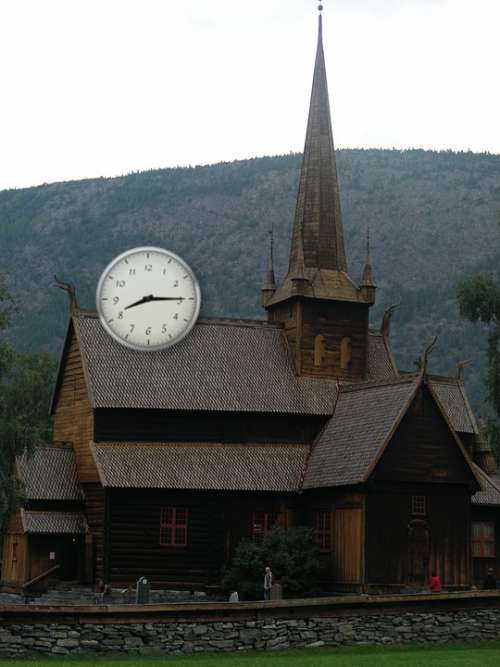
8:15
